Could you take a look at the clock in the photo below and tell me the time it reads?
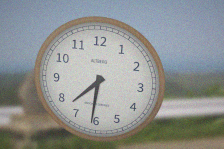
7:31
